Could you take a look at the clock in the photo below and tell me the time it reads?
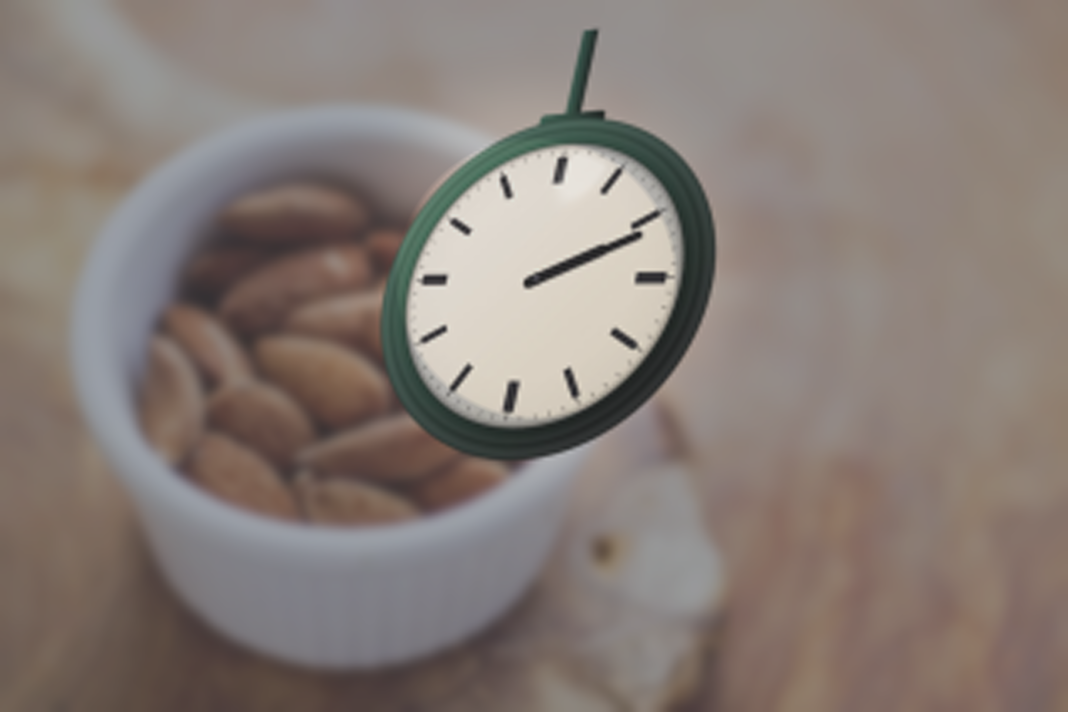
2:11
